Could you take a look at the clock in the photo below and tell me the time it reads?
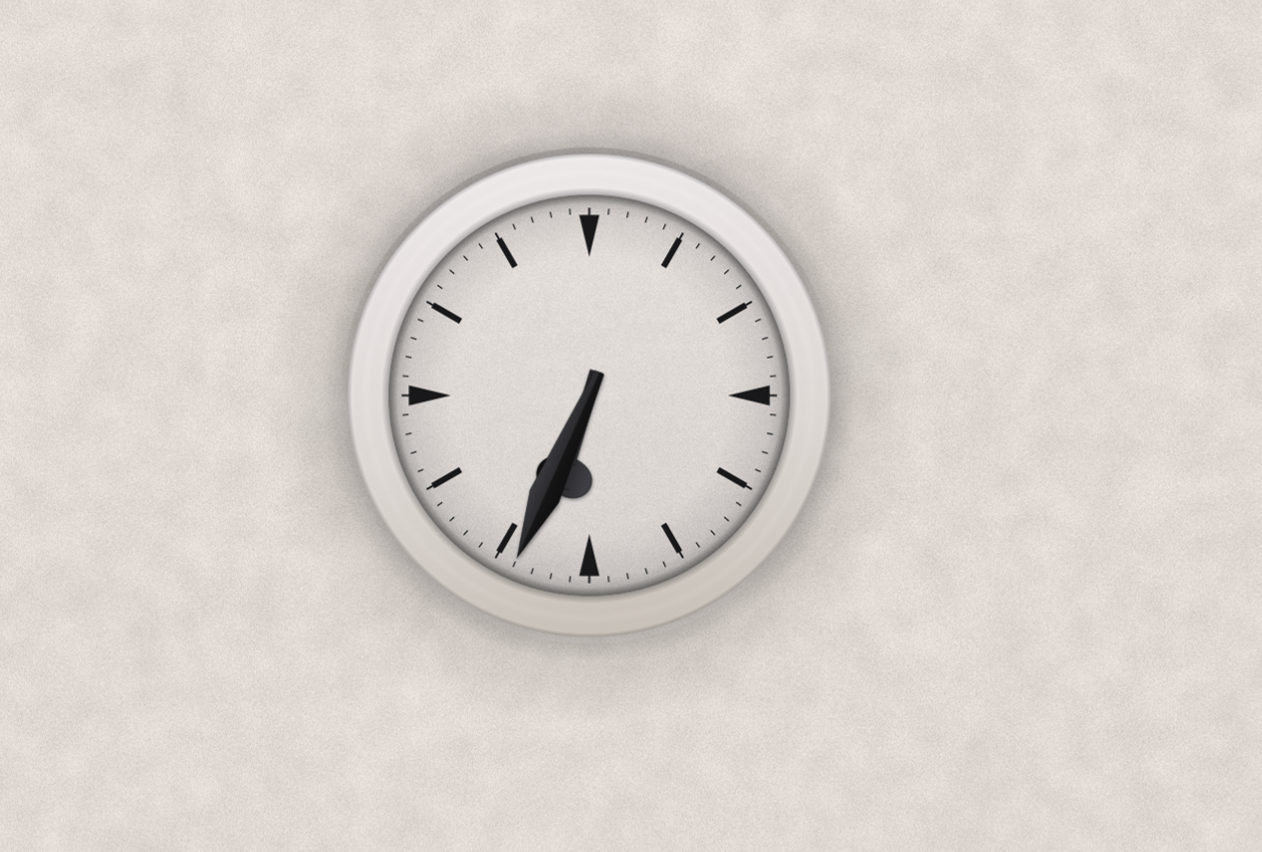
6:34
